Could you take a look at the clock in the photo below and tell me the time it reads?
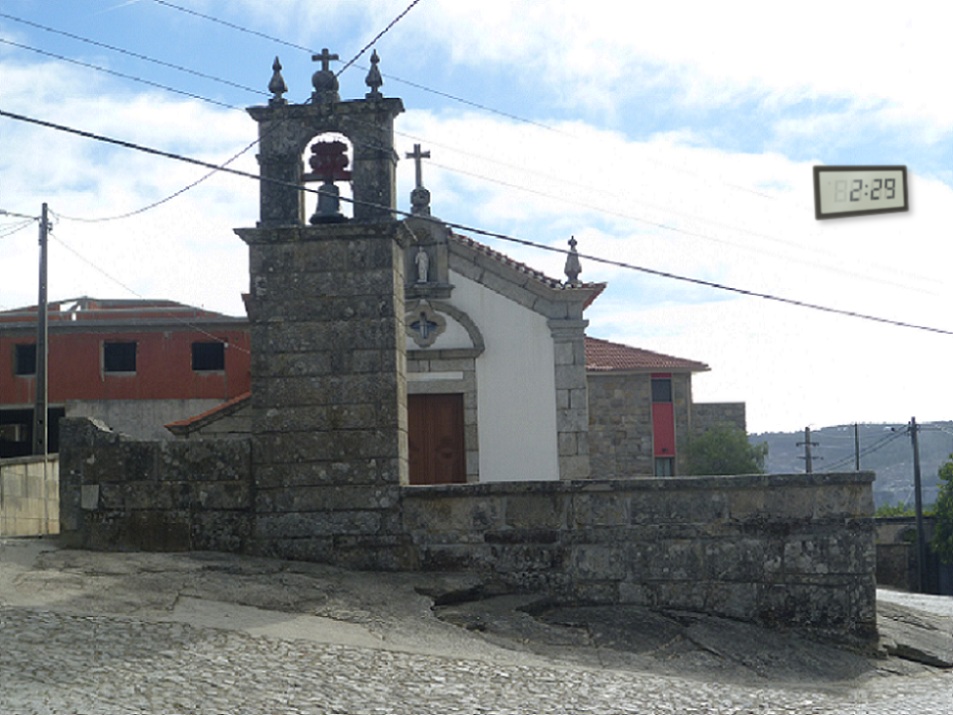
2:29
